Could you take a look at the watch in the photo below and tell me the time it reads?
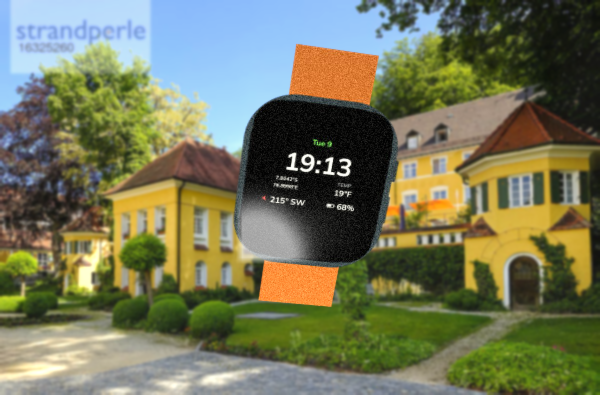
19:13
